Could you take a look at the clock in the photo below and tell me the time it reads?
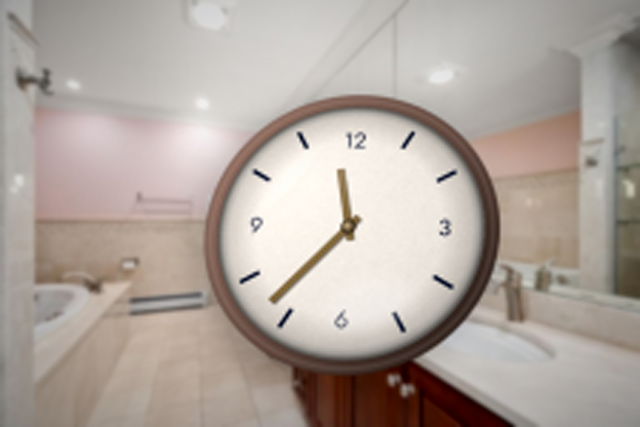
11:37
